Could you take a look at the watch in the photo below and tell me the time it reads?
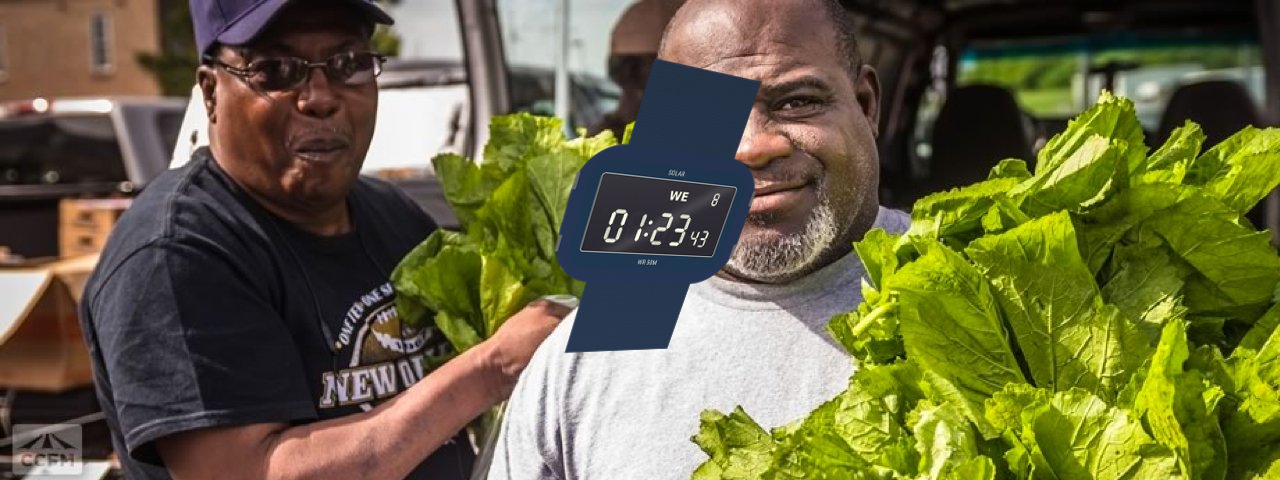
1:23:43
